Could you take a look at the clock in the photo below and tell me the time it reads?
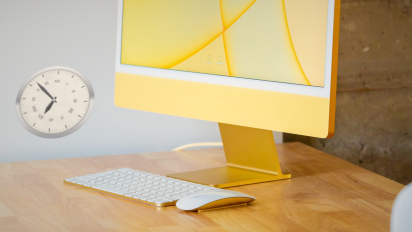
6:52
